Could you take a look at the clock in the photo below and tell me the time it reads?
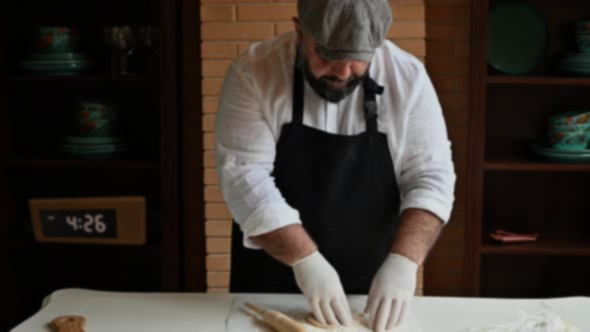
4:26
